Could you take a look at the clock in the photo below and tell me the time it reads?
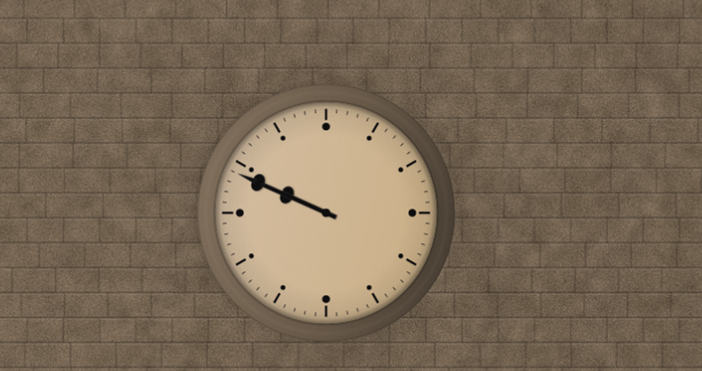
9:49
